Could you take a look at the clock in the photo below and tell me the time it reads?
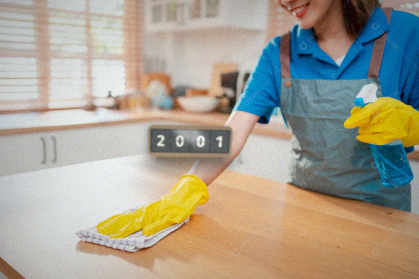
20:01
